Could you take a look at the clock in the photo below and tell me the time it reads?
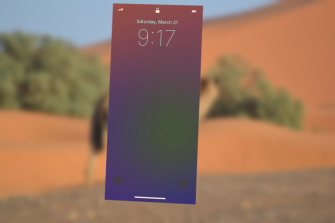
9:17
